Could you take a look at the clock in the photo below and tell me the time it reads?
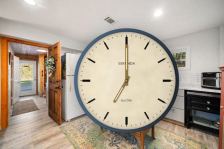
7:00
